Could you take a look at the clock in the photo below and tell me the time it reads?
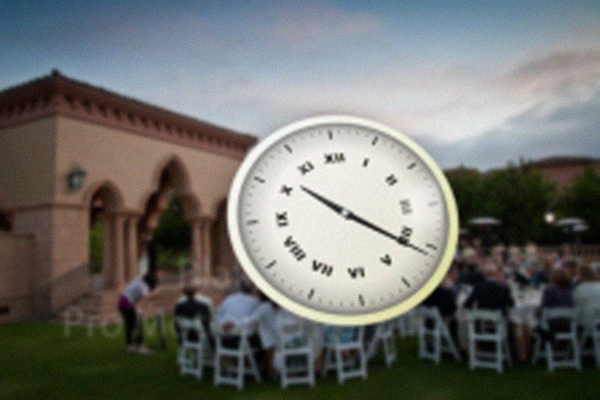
10:21
